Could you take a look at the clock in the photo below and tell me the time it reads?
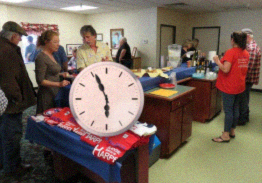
5:56
